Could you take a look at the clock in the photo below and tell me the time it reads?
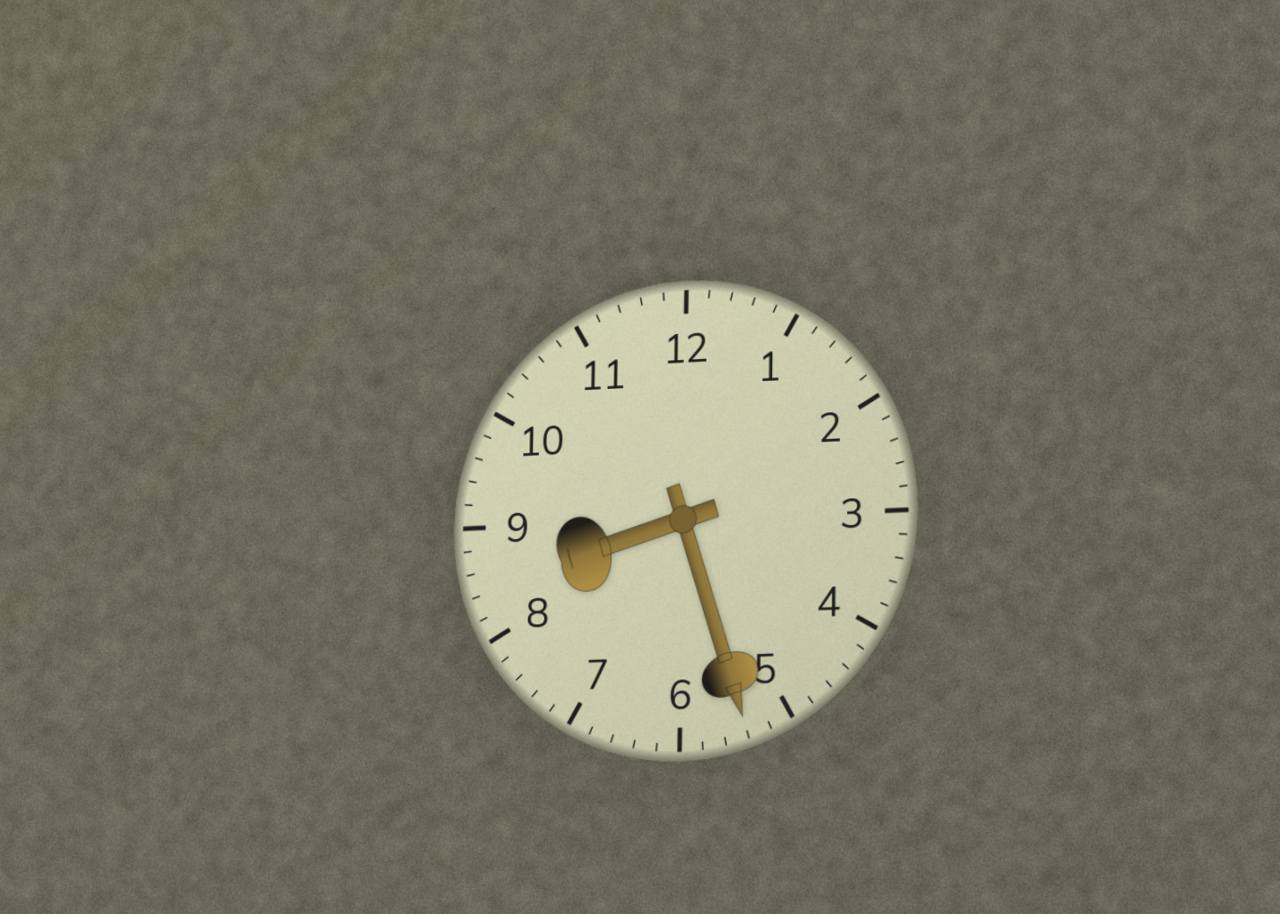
8:27
